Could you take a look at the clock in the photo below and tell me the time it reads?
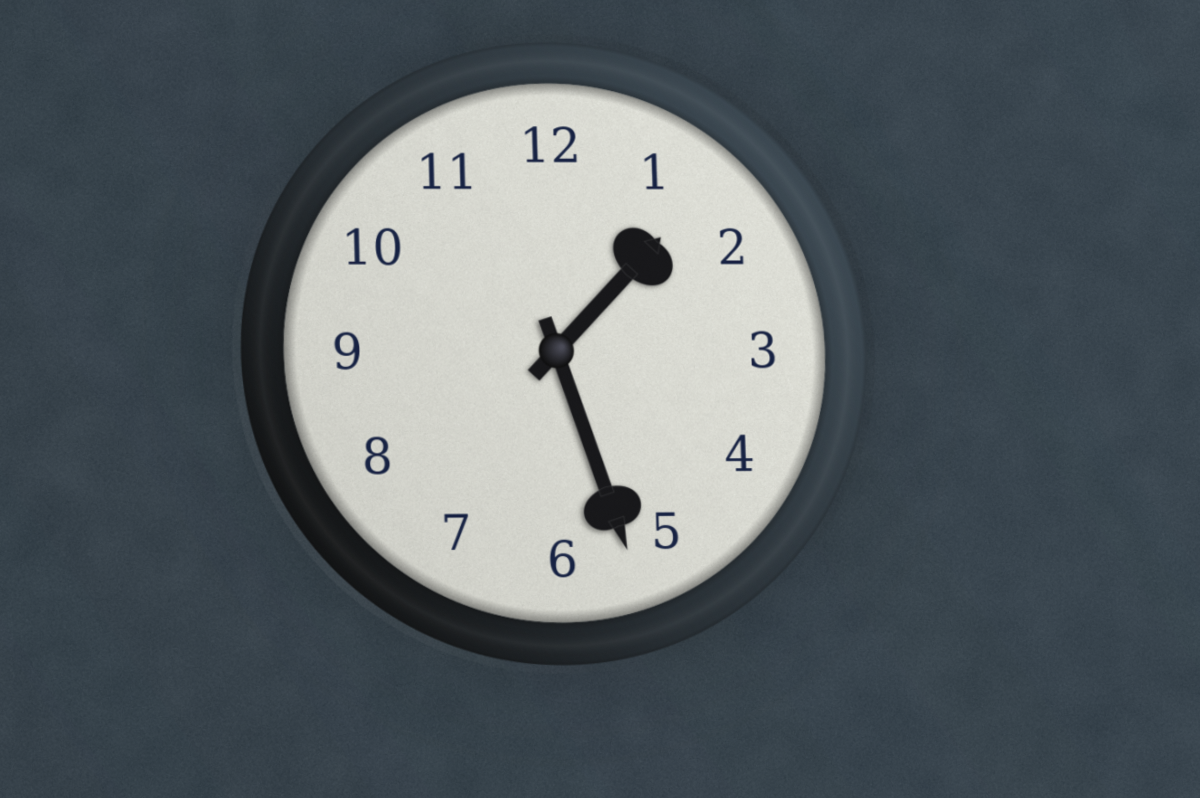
1:27
